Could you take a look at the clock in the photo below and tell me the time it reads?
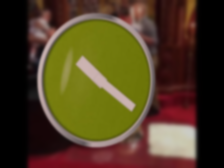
10:21
